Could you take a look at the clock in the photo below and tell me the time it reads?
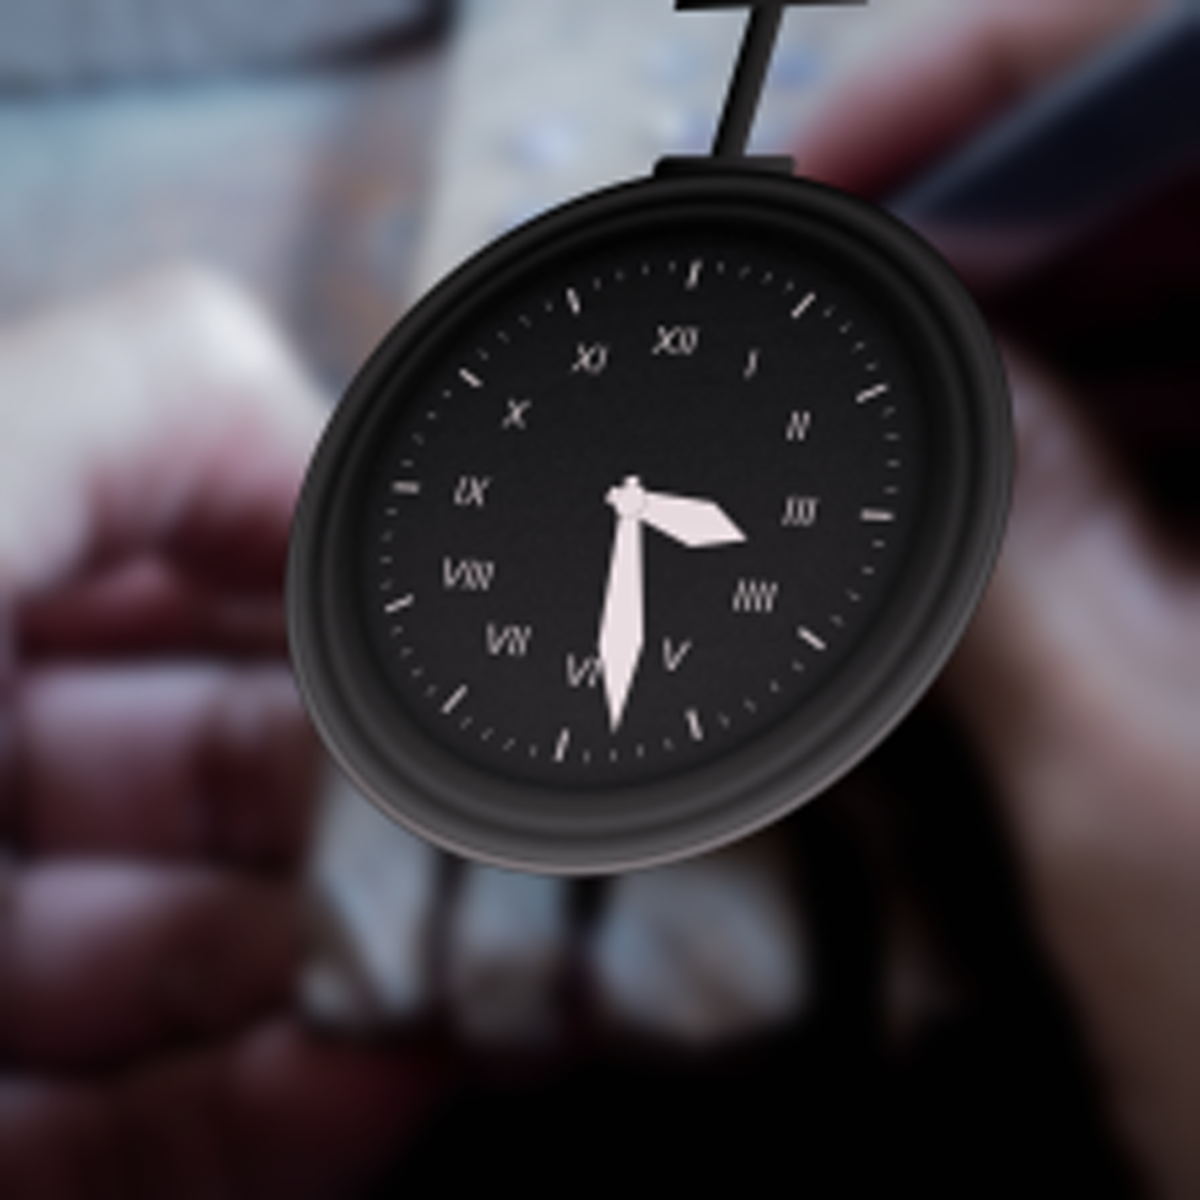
3:28
